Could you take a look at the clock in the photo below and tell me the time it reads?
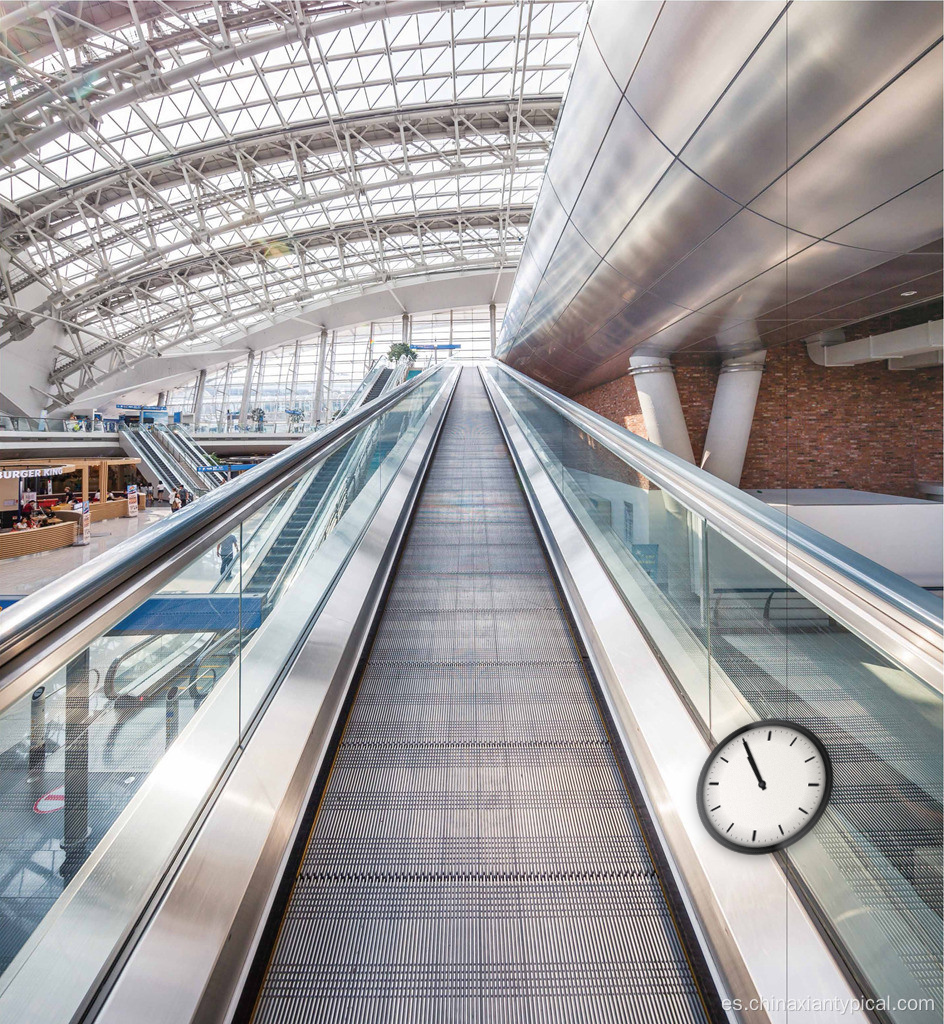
10:55
